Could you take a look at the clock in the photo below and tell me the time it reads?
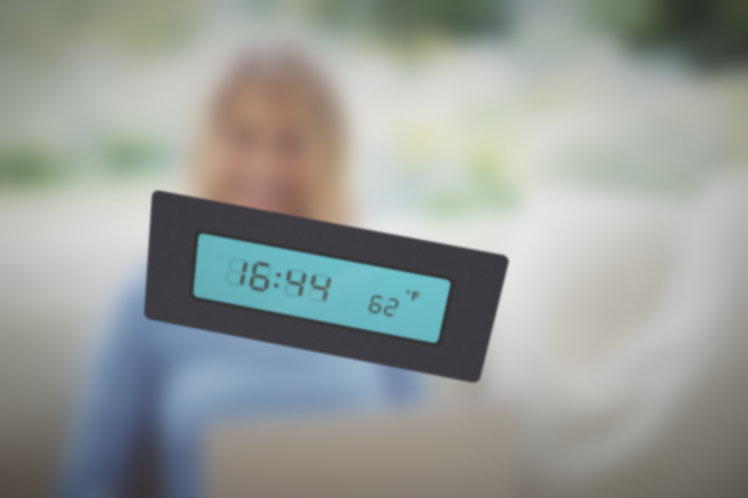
16:44
